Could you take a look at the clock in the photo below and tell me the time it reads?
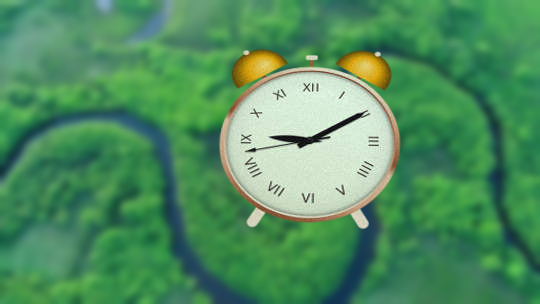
9:09:43
